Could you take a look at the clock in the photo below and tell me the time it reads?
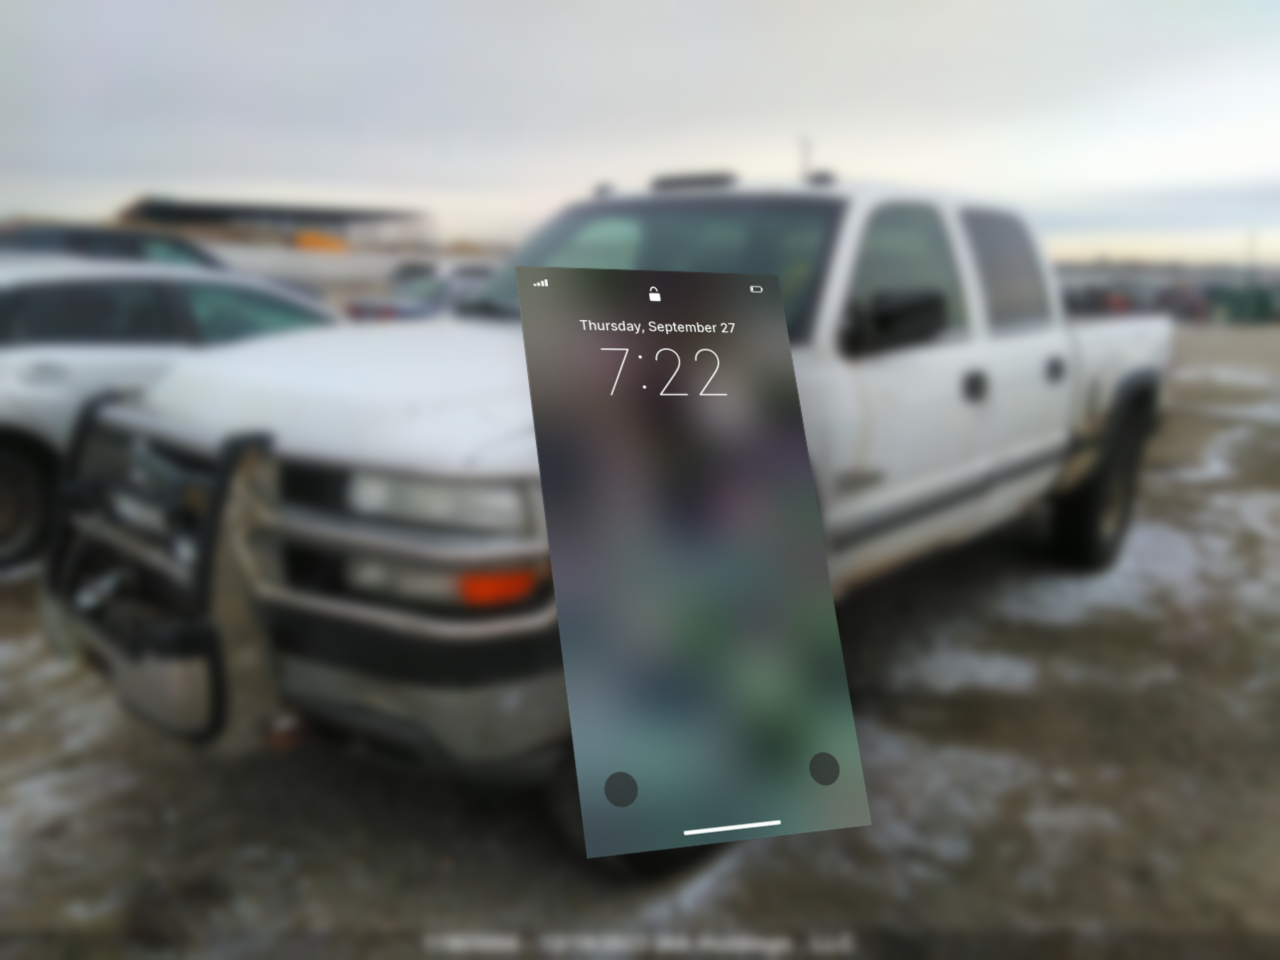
7:22
